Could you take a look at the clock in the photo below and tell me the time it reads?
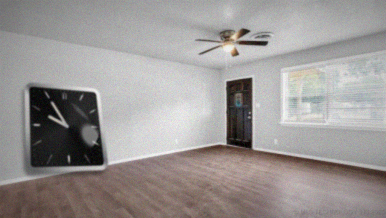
9:55
